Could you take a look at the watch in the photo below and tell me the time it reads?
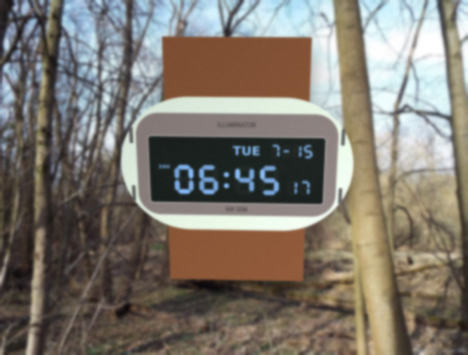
6:45:17
